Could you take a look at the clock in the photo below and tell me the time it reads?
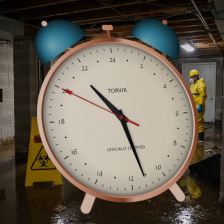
21:27:50
